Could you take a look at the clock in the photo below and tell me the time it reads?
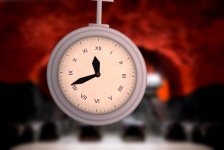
11:41
